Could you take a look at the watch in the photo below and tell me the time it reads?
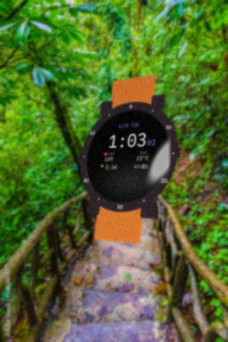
1:03
